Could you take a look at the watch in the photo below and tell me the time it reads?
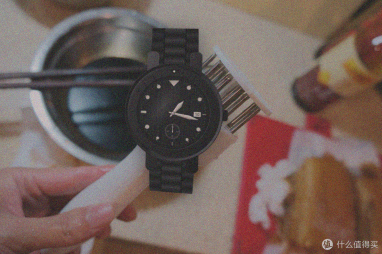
1:17
